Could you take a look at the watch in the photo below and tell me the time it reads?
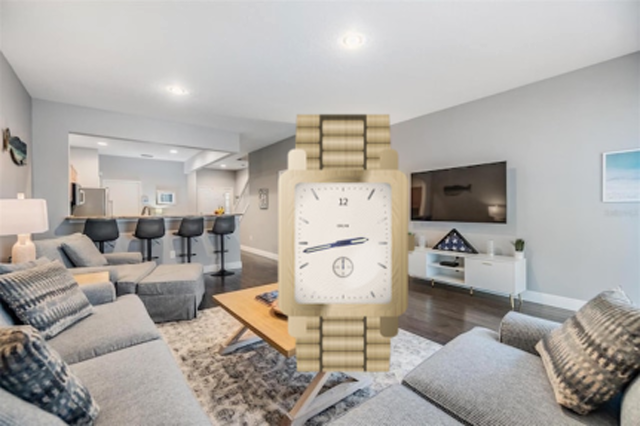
2:43
